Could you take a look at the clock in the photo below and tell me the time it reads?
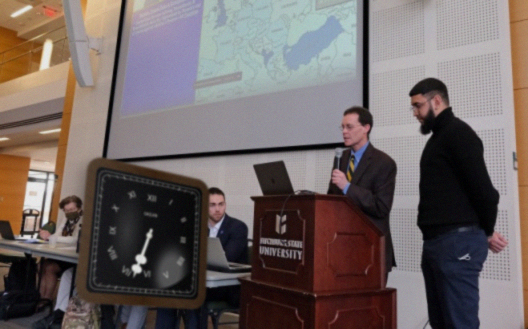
6:33
